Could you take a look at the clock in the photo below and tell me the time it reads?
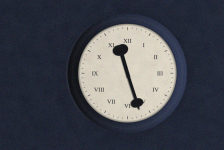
11:27
